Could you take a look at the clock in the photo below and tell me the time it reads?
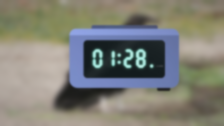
1:28
